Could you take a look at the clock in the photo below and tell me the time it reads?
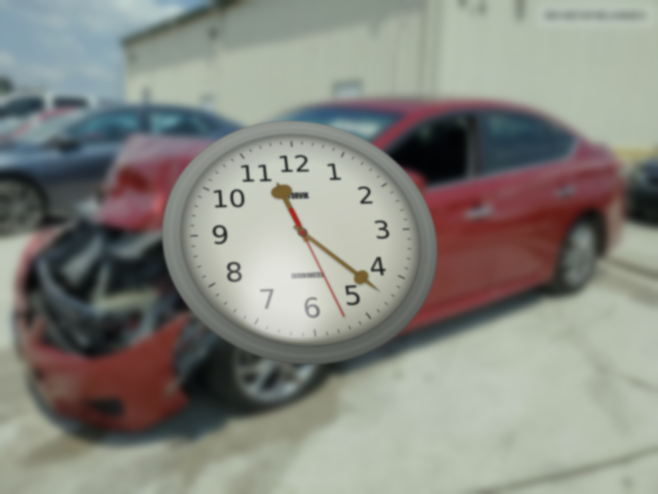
11:22:27
